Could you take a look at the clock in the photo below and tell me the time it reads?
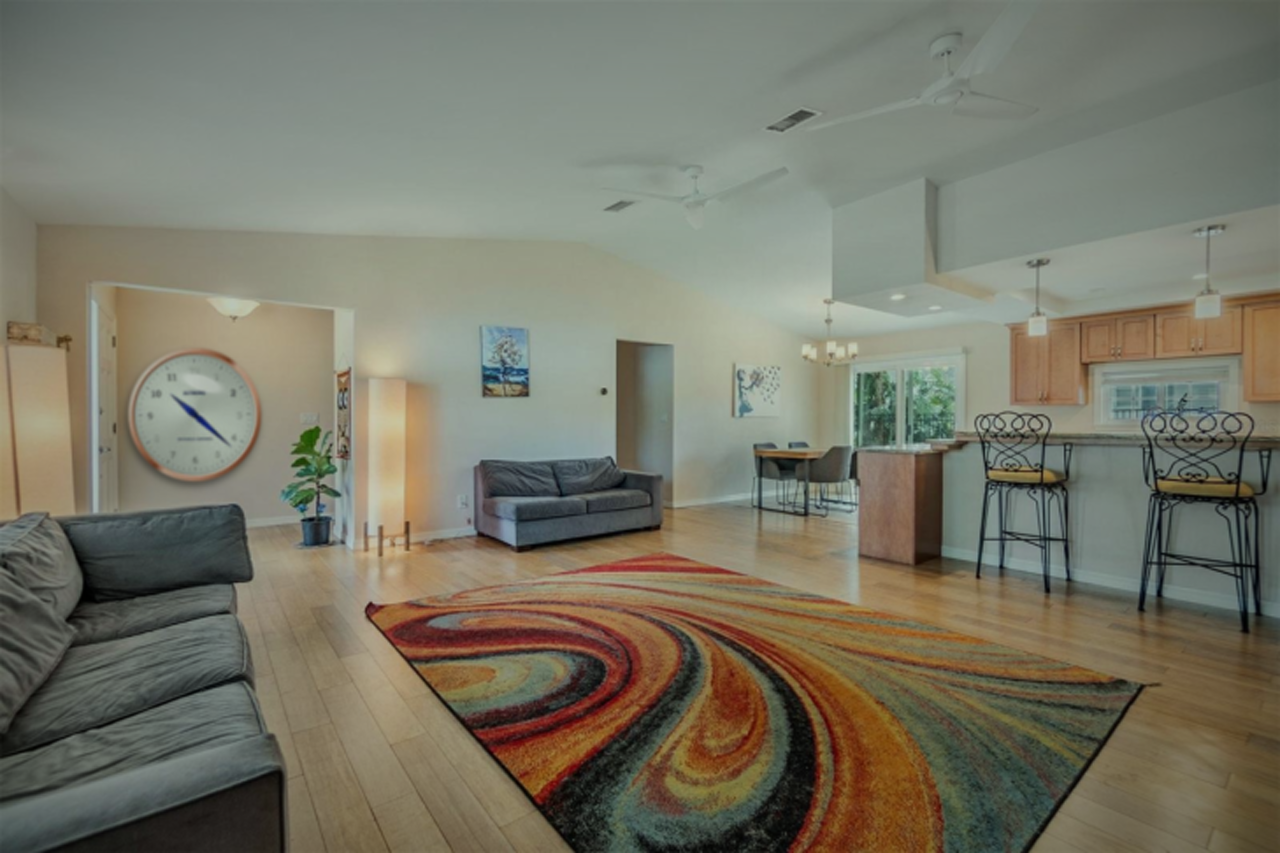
10:22
